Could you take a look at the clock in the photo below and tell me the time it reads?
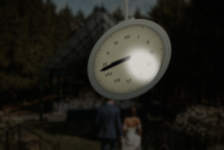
8:43
